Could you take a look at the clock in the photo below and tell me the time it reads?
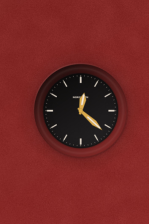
12:22
